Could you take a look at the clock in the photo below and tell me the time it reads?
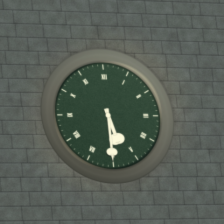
5:30
